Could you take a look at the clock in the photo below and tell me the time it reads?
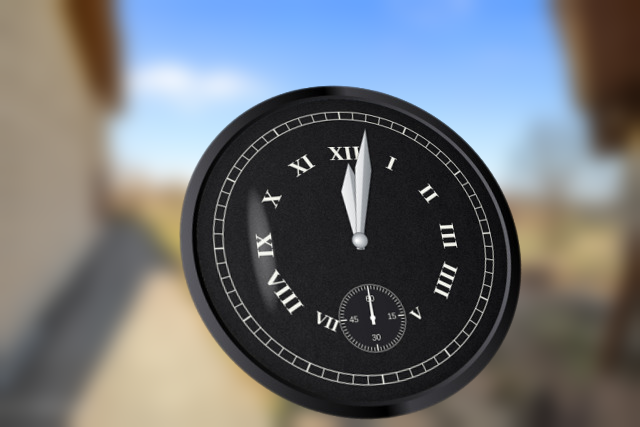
12:02
